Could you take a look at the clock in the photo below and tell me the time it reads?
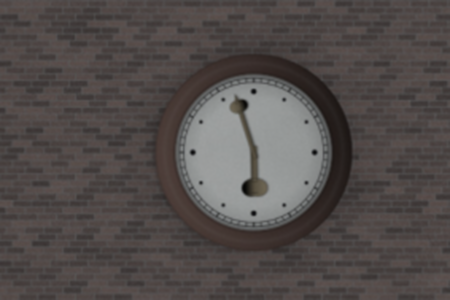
5:57
